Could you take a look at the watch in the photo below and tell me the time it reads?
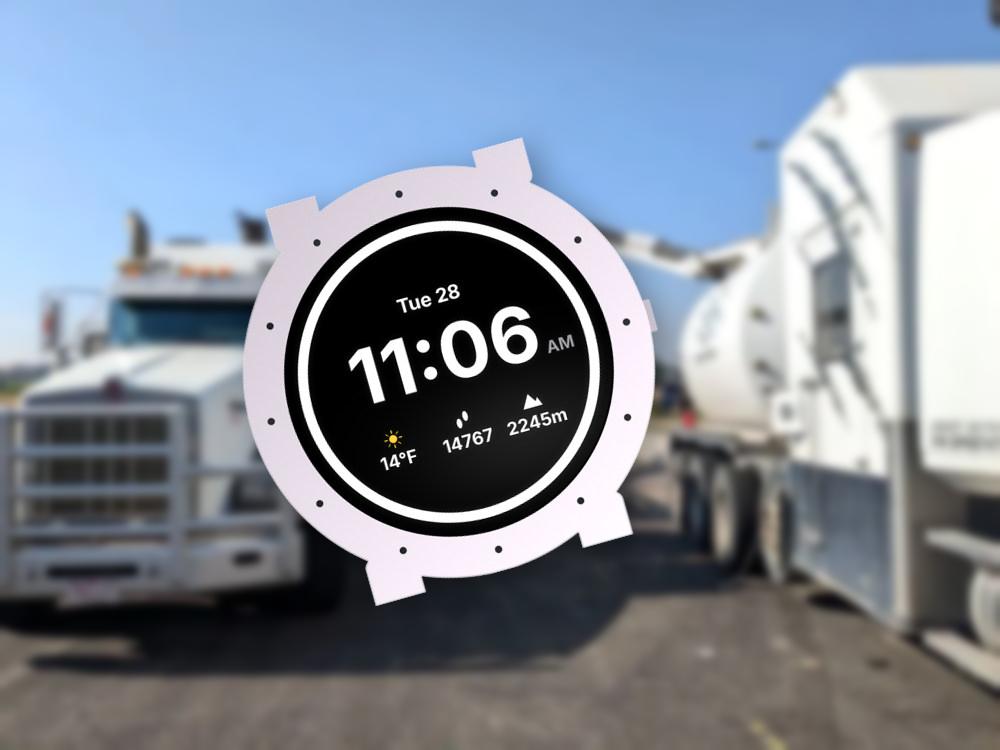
11:06
